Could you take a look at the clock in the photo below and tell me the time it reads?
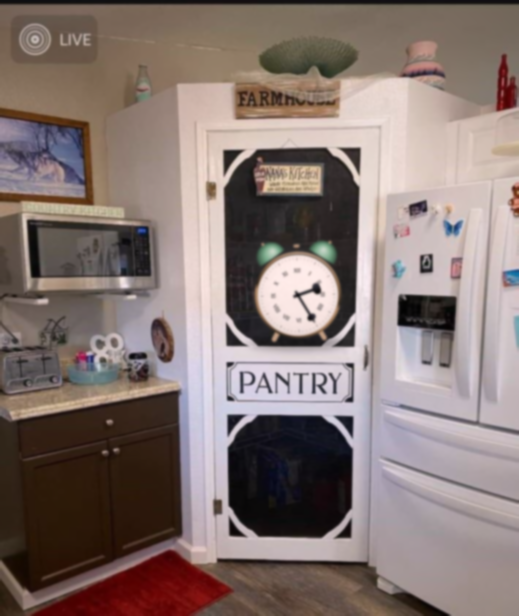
2:25
